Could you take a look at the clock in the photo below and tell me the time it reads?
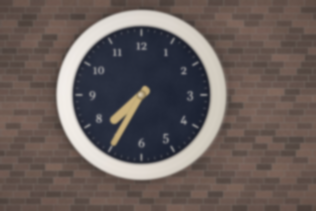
7:35
